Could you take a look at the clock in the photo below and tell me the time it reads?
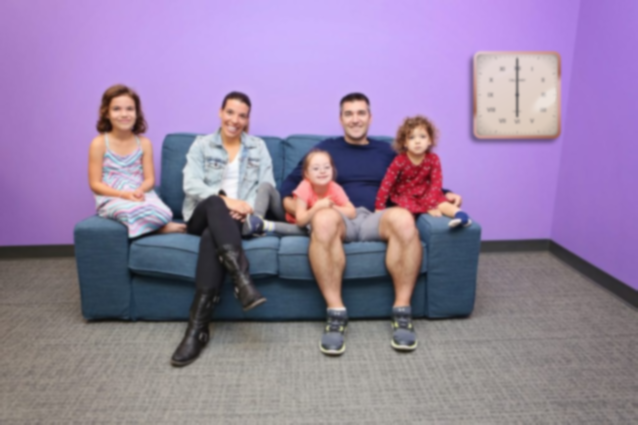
6:00
